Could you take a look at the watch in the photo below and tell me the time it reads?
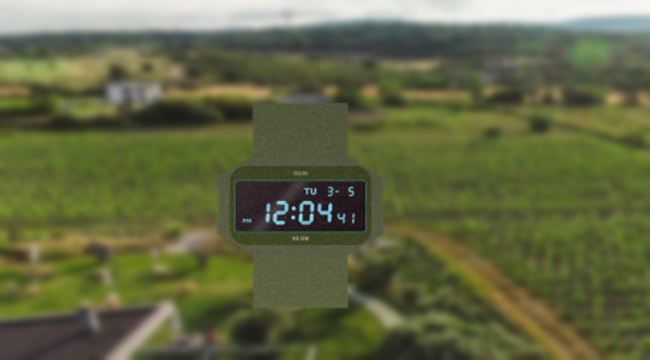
12:04:41
